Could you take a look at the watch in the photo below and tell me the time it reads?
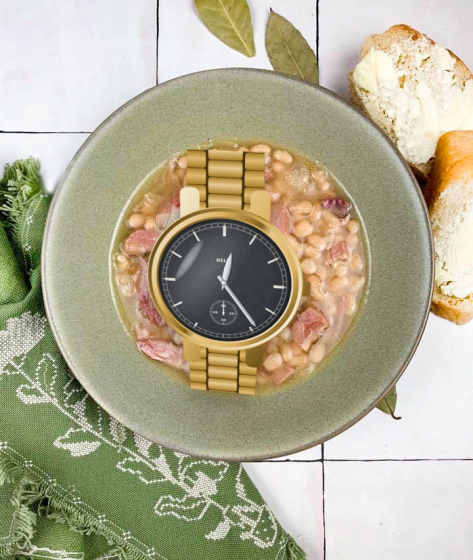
12:24
